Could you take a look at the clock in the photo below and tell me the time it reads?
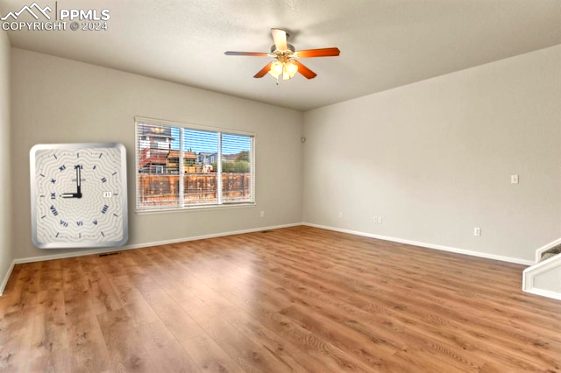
9:00
